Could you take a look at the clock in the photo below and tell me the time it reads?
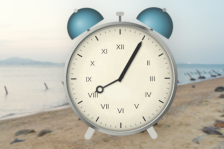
8:05
